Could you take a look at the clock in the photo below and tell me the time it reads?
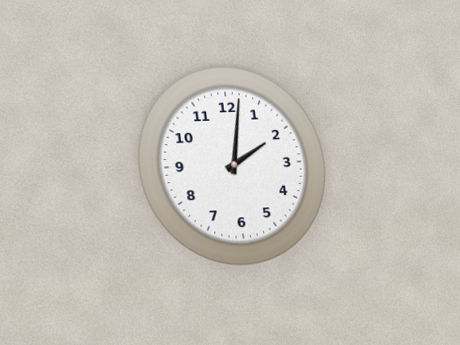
2:02
